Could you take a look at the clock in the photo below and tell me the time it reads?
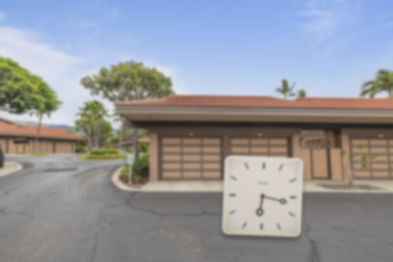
6:17
